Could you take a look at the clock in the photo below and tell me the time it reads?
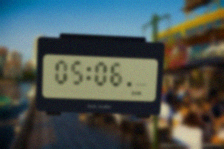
5:06
